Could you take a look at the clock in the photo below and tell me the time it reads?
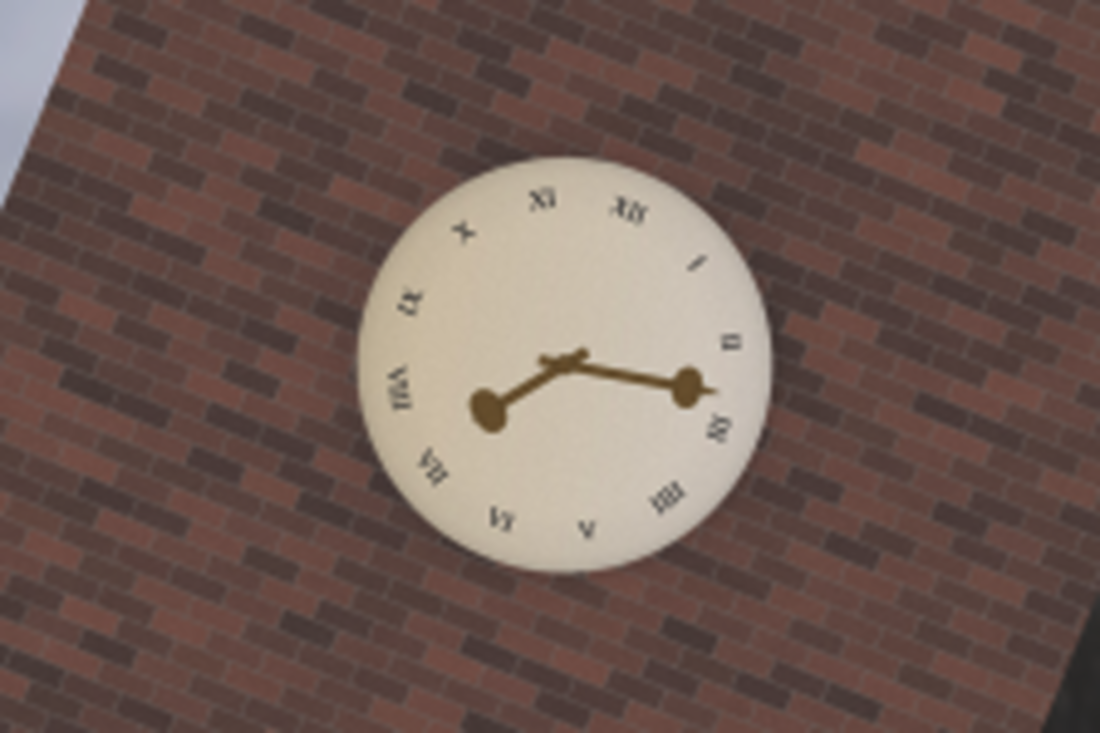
7:13
